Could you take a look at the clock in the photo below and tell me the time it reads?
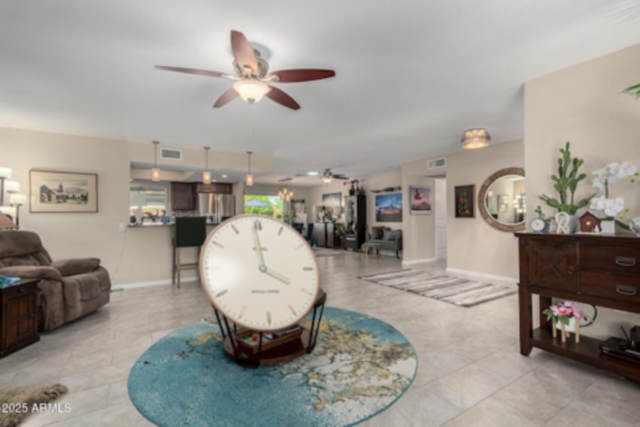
3:59
